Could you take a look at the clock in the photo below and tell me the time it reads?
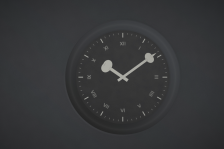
10:09
